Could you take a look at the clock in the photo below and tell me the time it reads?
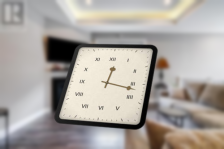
12:17
